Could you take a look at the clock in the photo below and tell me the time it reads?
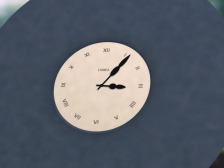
3:06
